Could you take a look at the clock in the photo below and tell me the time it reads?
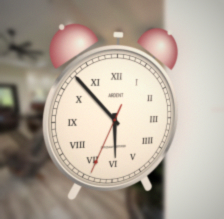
5:52:34
